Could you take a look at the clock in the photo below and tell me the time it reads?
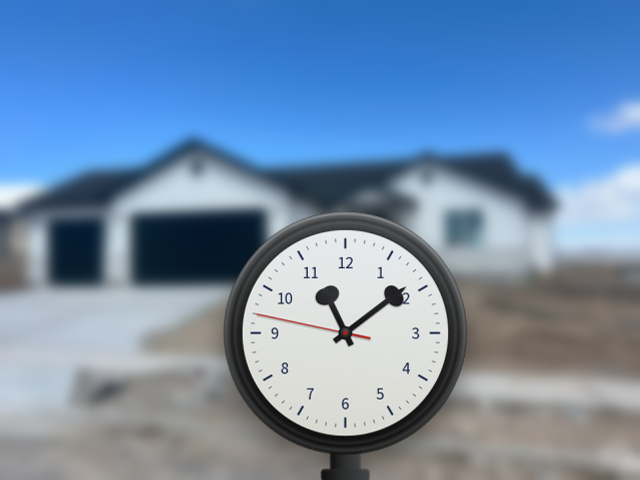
11:08:47
